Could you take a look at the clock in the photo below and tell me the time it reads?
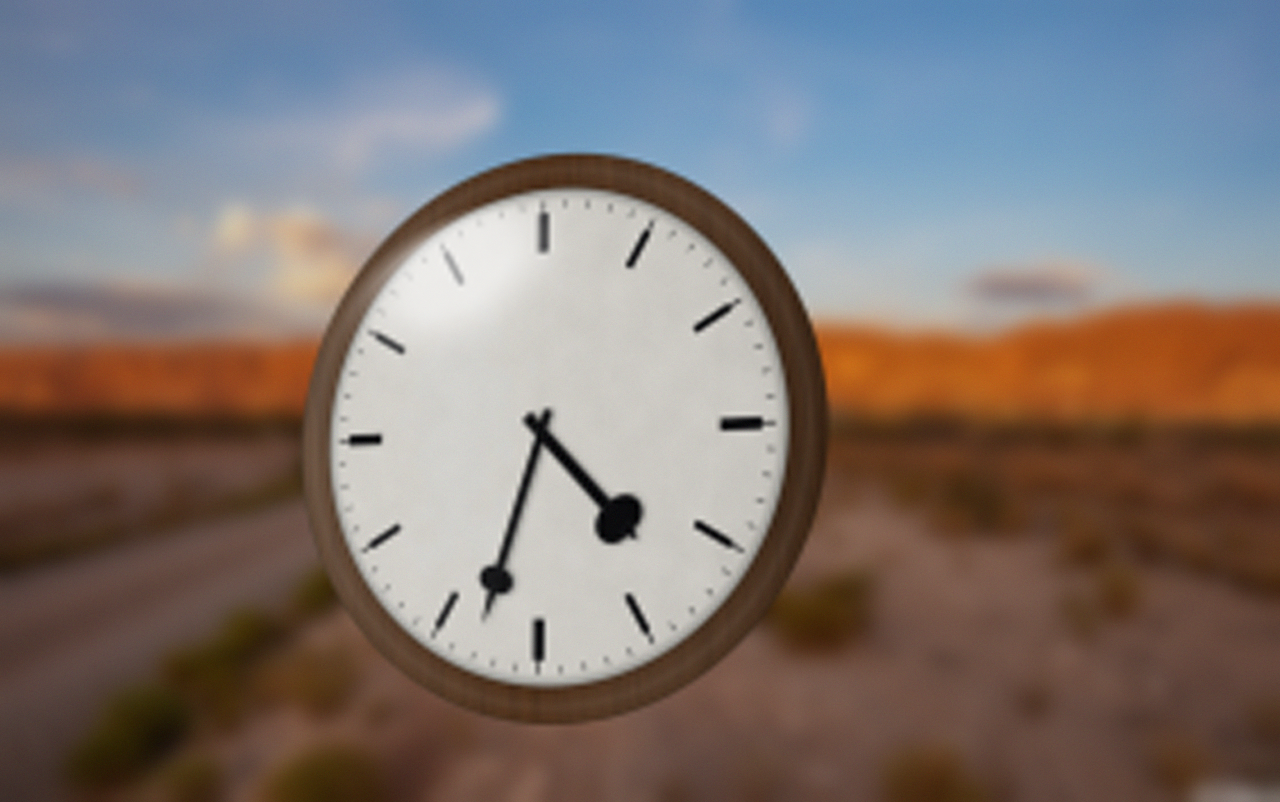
4:33
